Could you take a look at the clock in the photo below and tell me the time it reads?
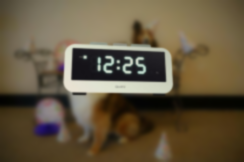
12:25
